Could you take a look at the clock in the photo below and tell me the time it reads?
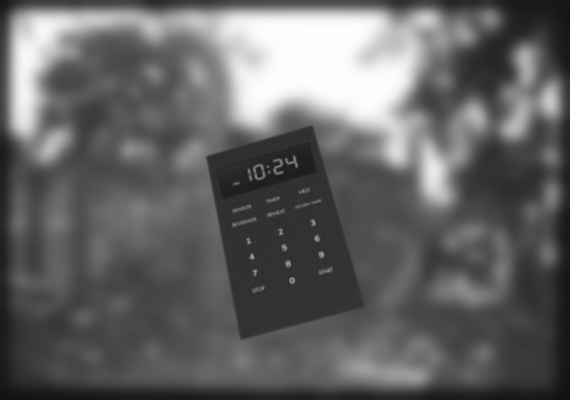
10:24
